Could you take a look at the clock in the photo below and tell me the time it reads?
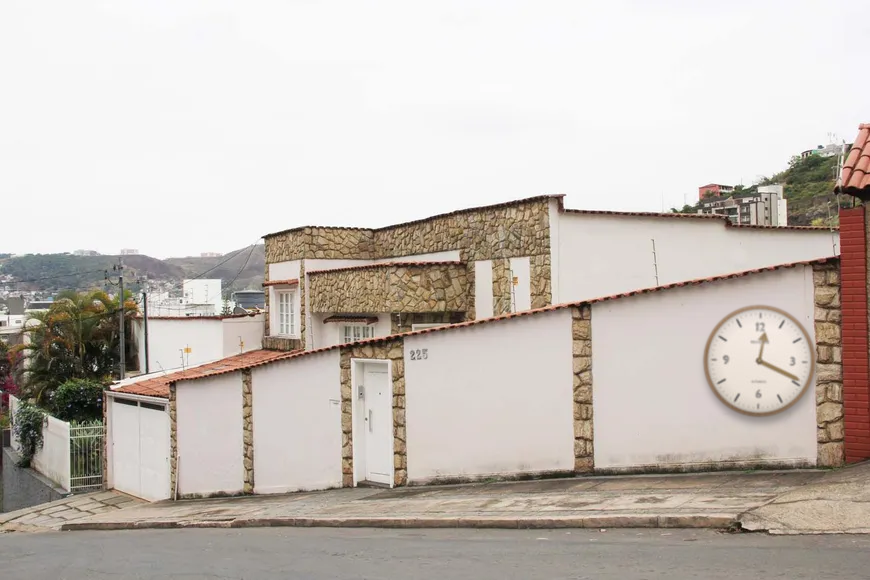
12:19
